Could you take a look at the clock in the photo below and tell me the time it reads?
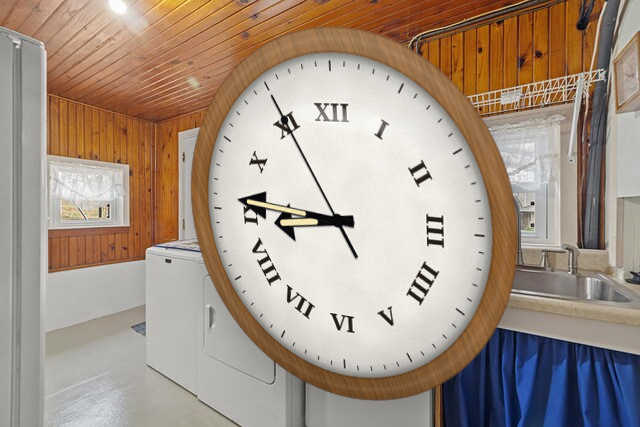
8:45:55
